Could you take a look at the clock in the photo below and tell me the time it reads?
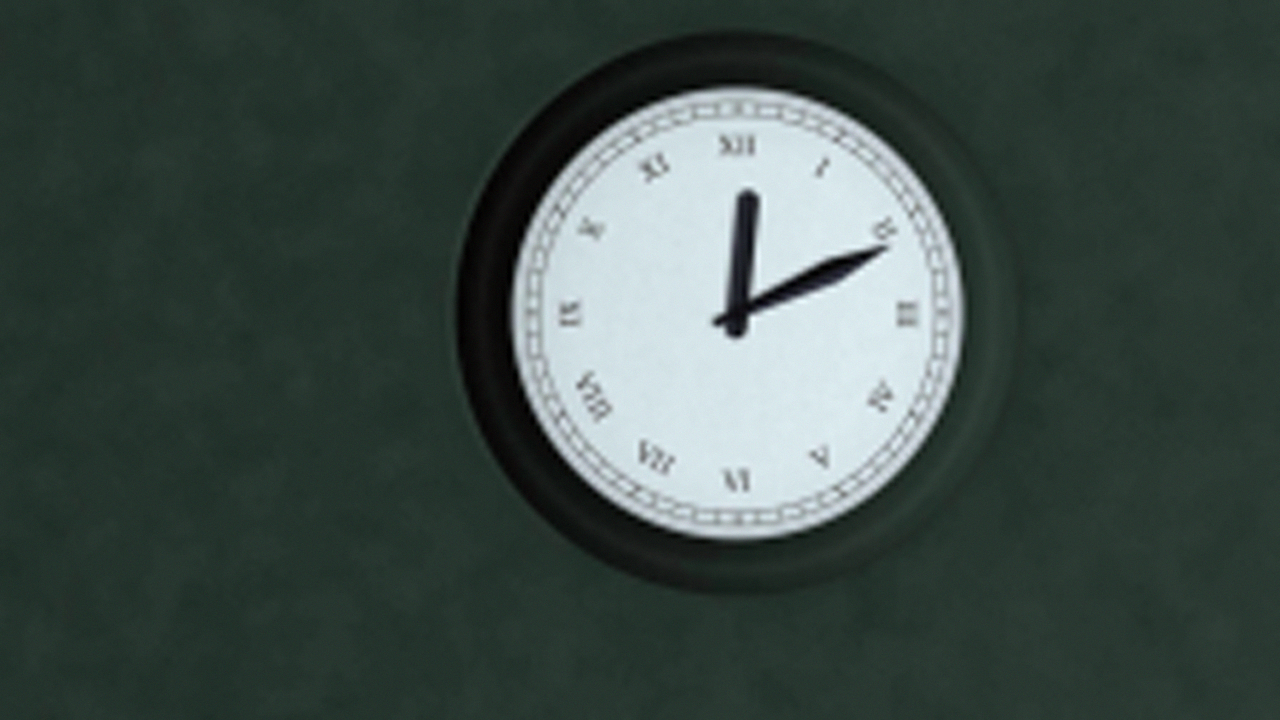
12:11
